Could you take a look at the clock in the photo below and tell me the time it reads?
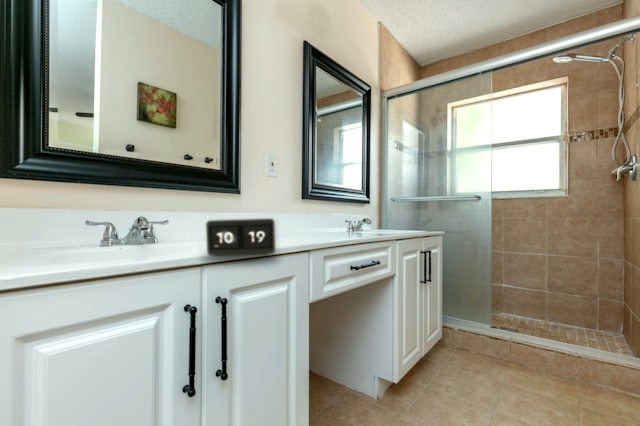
10:19
